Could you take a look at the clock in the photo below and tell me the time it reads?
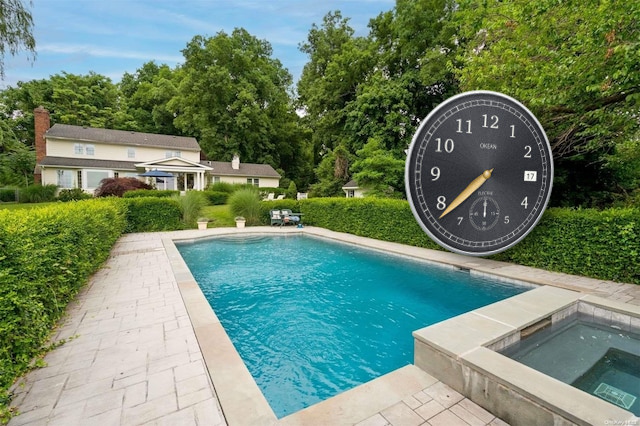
7:38
